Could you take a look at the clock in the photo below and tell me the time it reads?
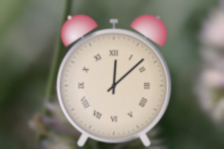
12:08
